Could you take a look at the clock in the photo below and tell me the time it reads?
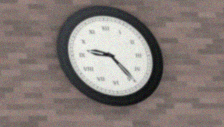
9:24
